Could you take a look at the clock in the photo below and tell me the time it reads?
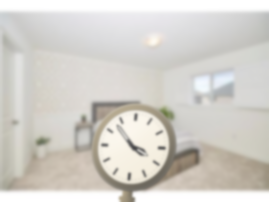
3:53
